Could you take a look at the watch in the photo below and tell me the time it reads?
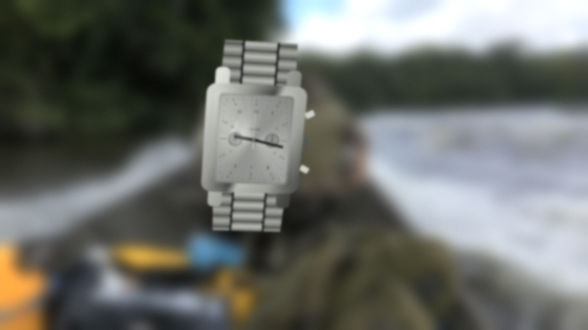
9:17
